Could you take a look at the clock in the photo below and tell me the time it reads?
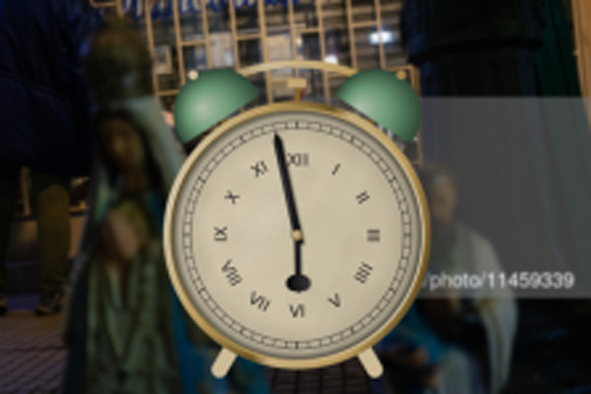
5:58
